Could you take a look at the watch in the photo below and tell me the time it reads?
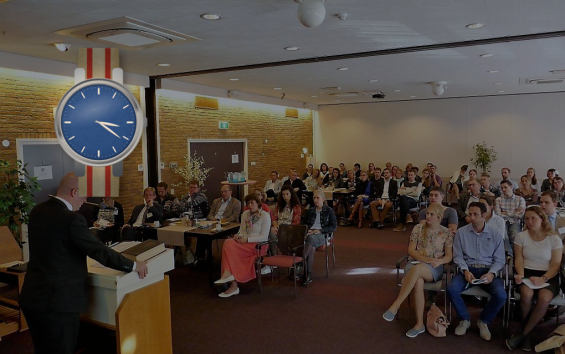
3:21
